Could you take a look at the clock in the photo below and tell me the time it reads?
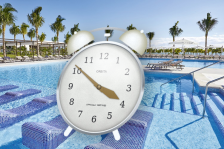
3:51
